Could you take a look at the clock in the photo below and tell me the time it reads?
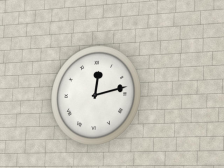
12:13
